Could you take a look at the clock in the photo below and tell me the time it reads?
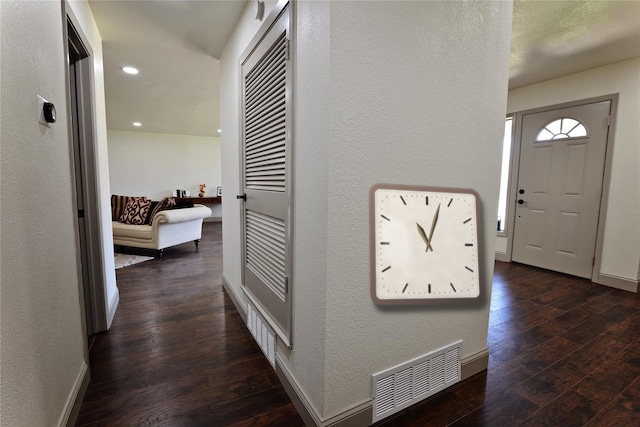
11:03
